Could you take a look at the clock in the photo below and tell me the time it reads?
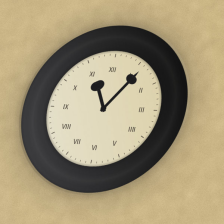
11:06
